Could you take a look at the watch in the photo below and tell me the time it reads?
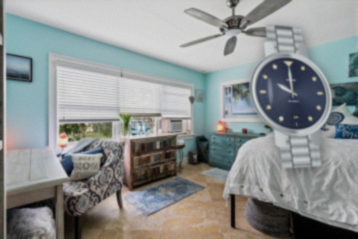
10:00
